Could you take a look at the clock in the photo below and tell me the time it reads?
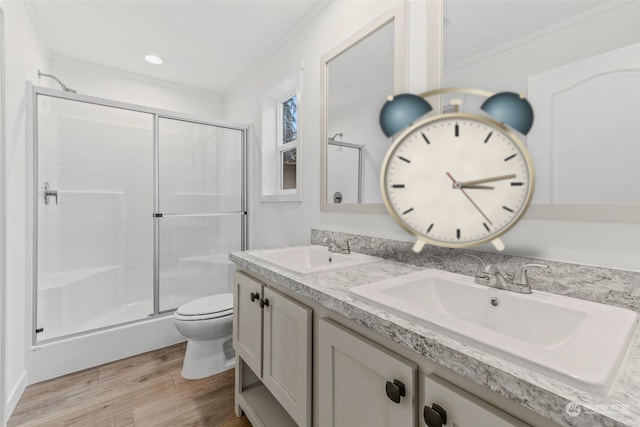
3:13:24
